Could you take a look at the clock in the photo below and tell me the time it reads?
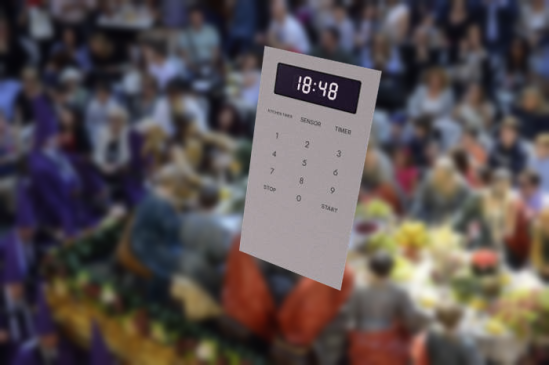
18:48
